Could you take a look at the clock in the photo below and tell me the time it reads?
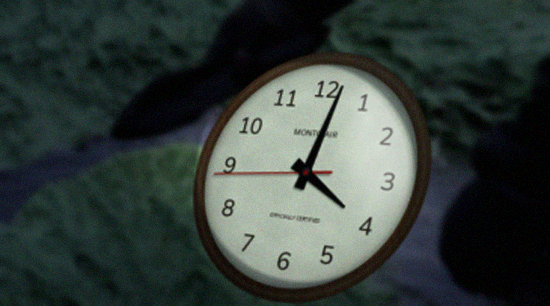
4:01:44
